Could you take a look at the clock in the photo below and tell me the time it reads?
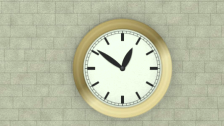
12:51
